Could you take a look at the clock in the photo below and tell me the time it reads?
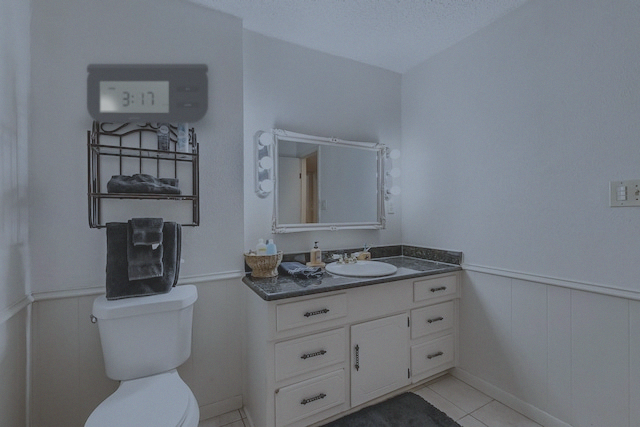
3:17
